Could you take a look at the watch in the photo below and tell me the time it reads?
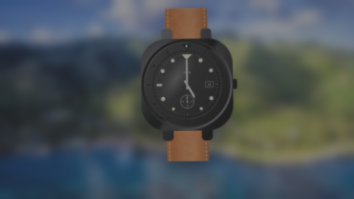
5:00
